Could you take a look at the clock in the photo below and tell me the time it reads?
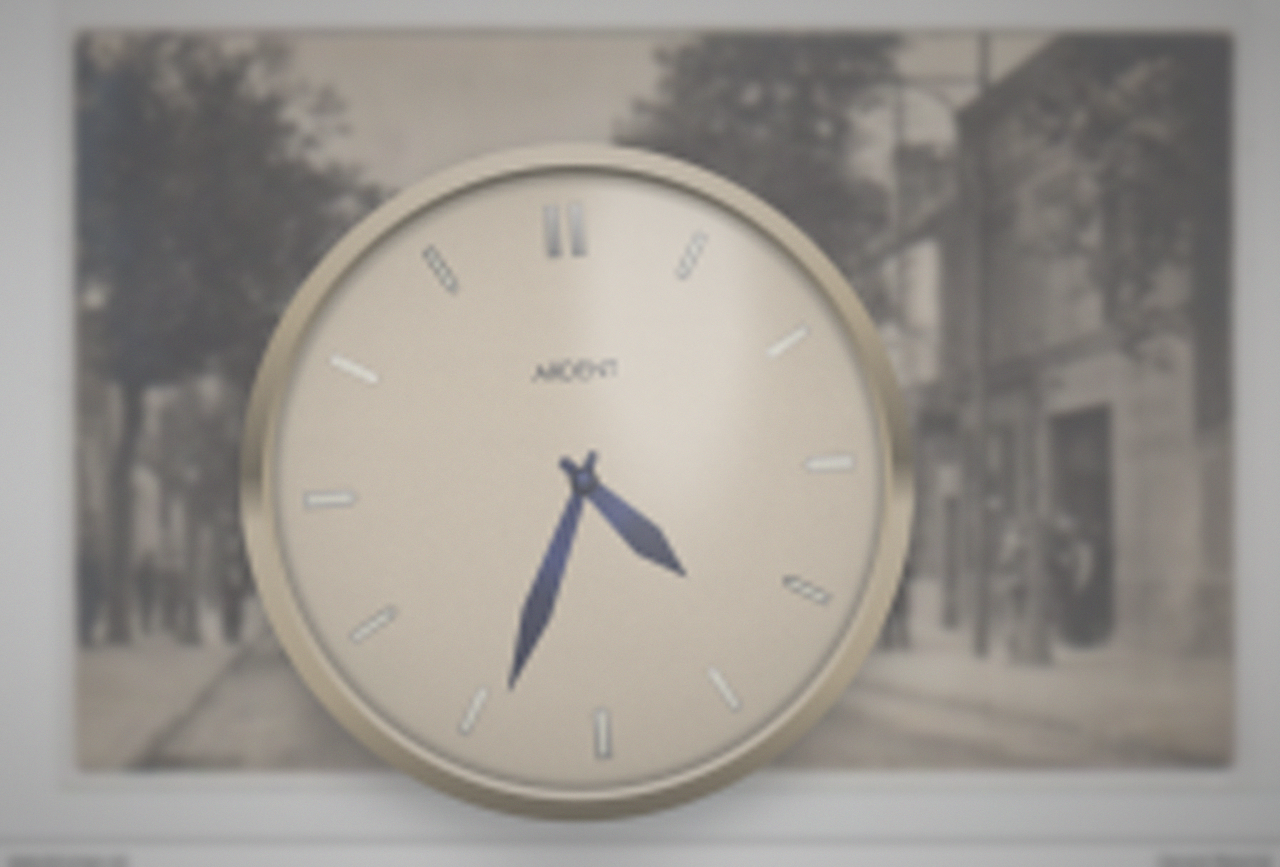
4:34
